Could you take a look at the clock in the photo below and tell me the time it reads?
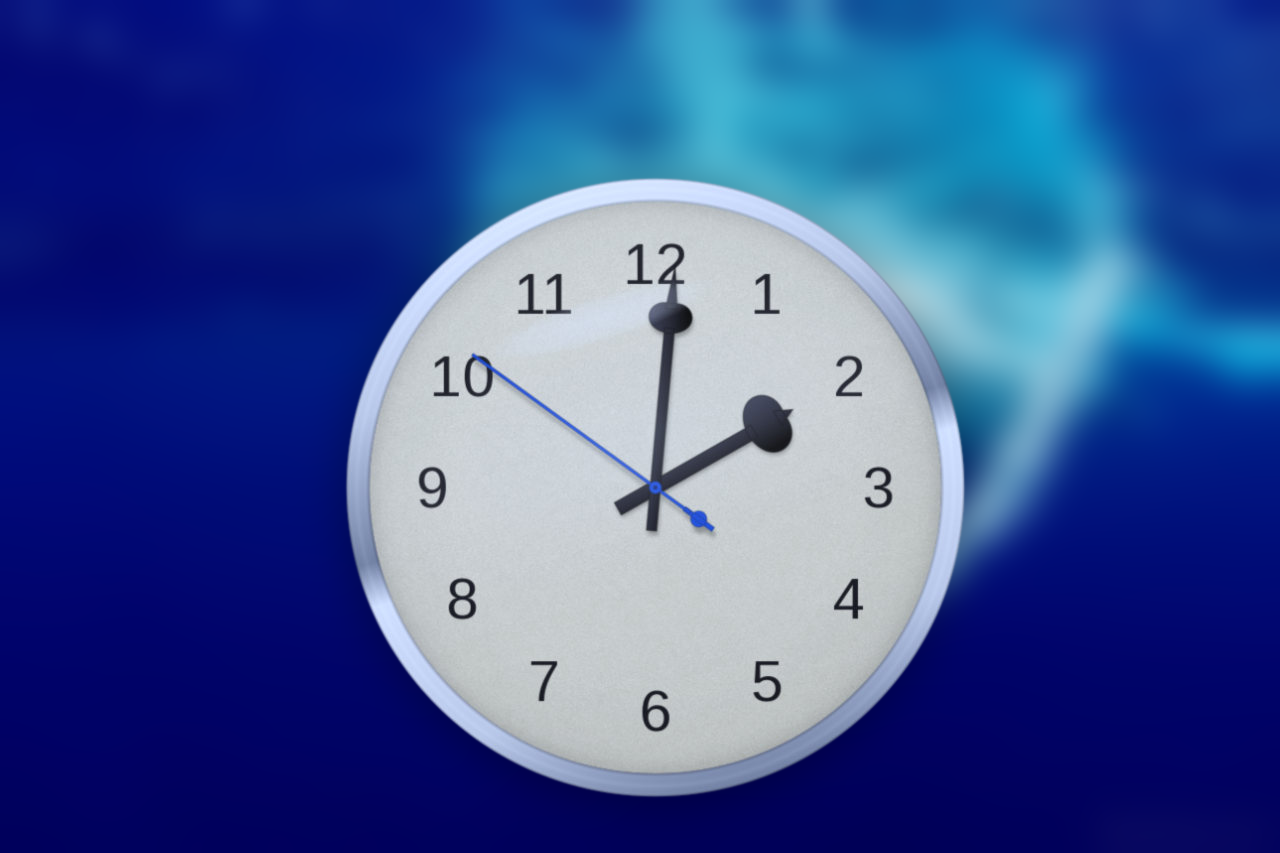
2:00:51
